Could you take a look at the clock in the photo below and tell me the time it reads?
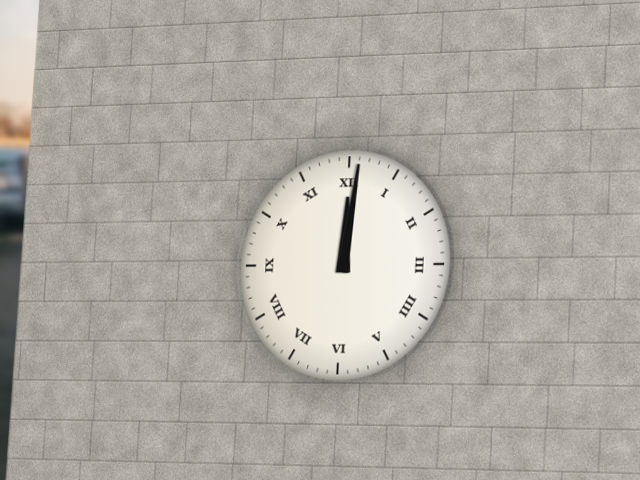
12:01
